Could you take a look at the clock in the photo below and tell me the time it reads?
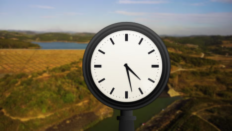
4:28
